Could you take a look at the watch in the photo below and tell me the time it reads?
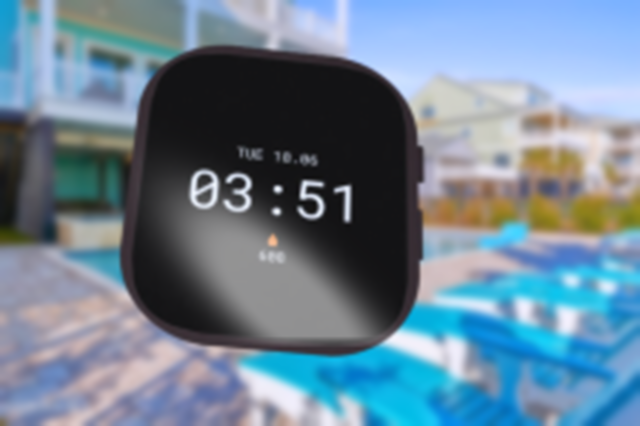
3:51
